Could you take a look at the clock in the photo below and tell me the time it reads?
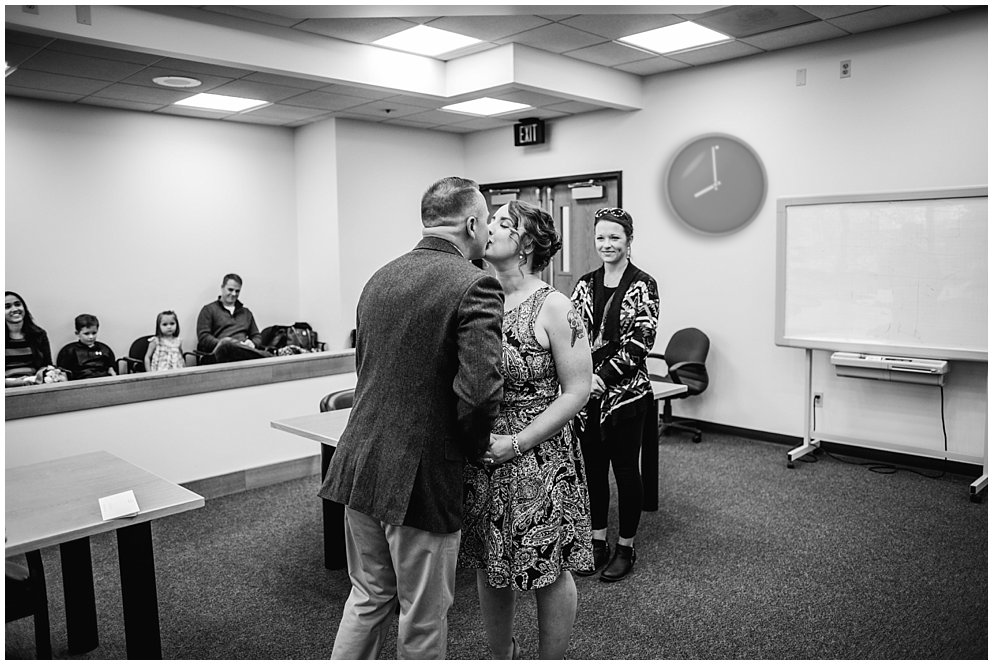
7:59
